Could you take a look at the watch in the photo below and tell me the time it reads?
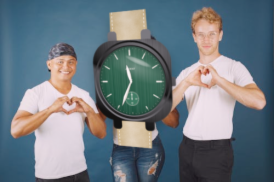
11:34
